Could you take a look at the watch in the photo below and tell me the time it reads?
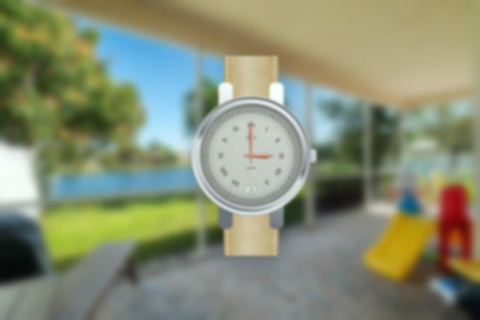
3:00
